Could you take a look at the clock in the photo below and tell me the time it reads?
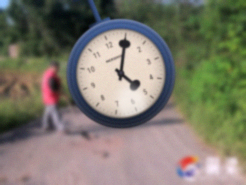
5:05
